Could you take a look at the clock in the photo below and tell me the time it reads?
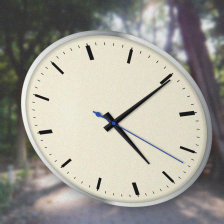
5:10:22
